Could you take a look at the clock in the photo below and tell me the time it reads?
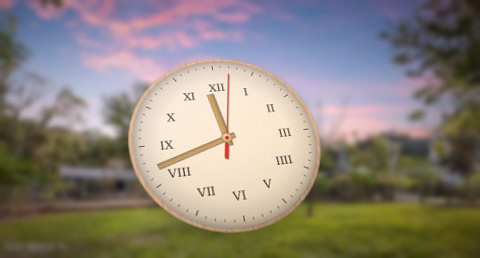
11:42:02
